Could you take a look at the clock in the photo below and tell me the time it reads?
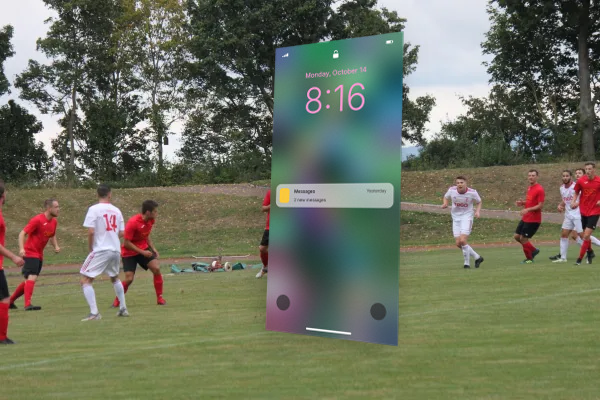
8:16
